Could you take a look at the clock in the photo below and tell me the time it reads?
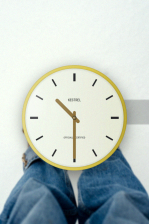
10:30
